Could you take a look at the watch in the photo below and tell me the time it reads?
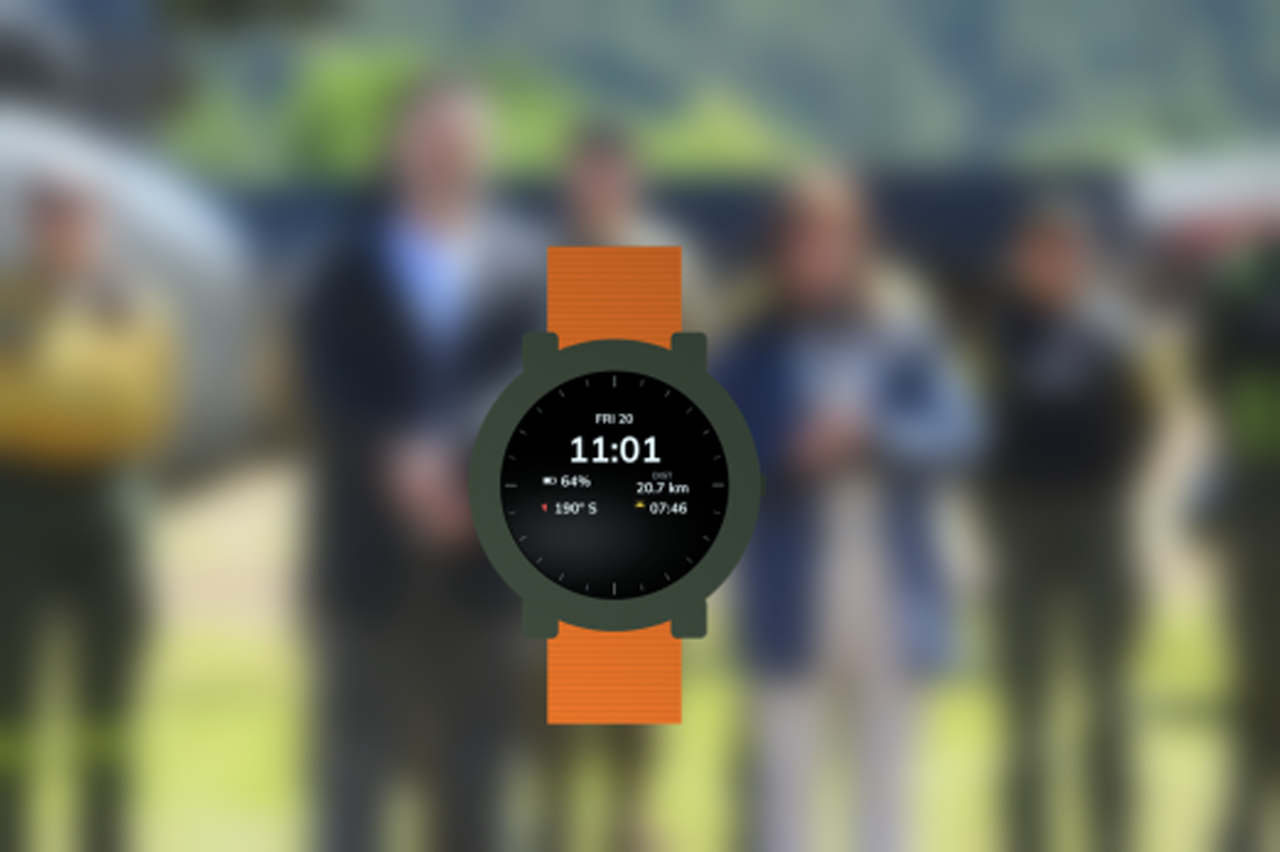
11:01
